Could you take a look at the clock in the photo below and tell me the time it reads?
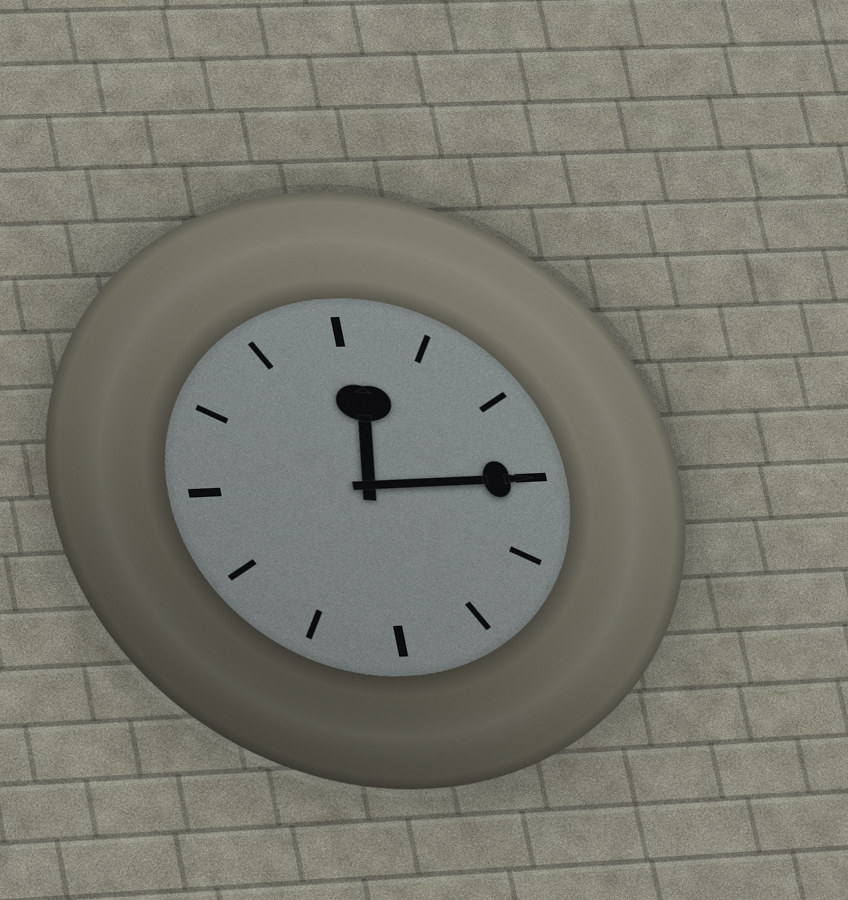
12:15
